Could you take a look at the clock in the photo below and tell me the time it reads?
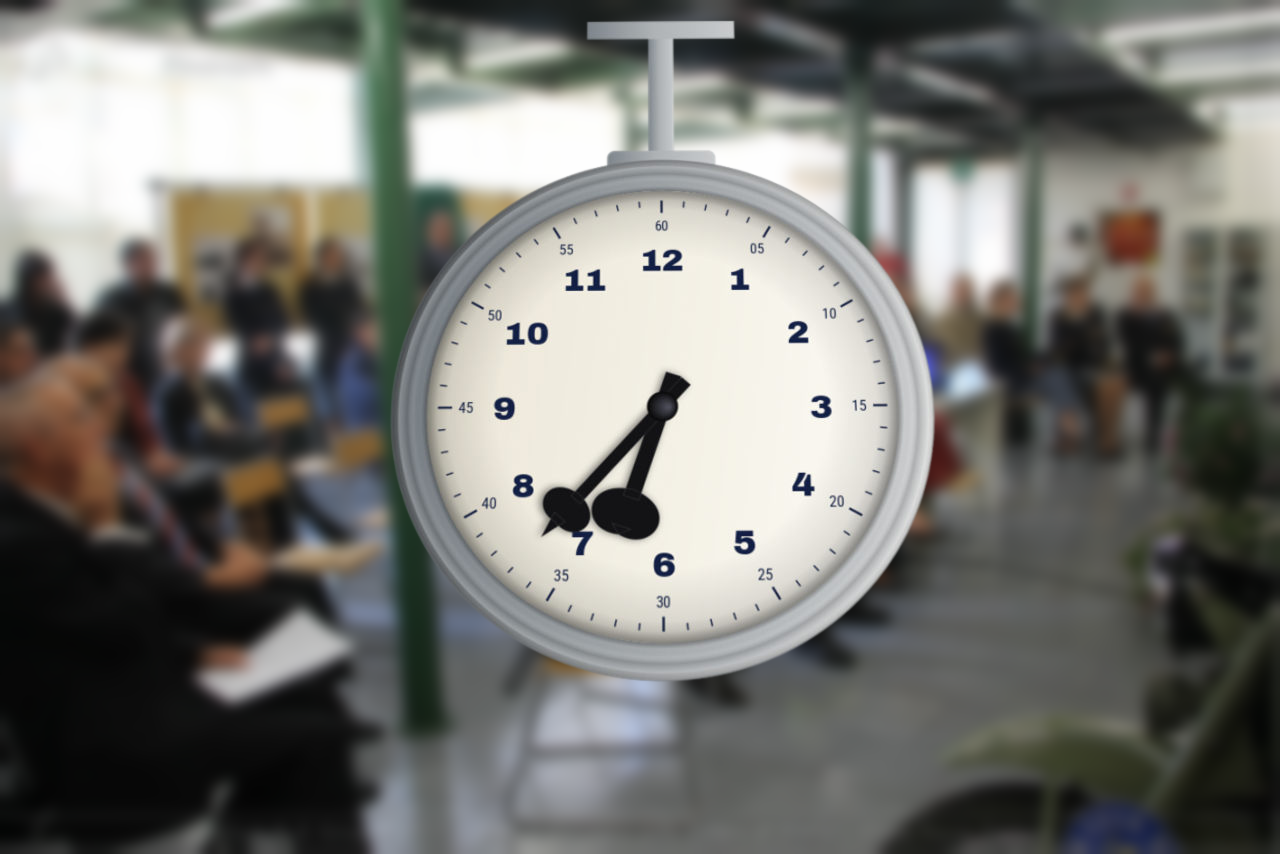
6:37
